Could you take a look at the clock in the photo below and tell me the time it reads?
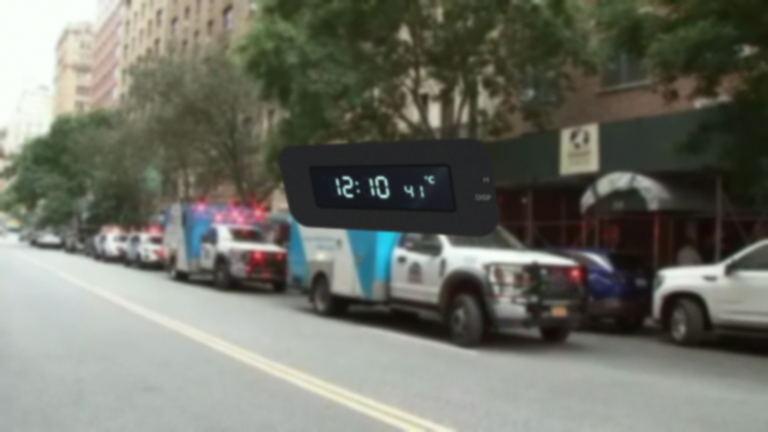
12:10
